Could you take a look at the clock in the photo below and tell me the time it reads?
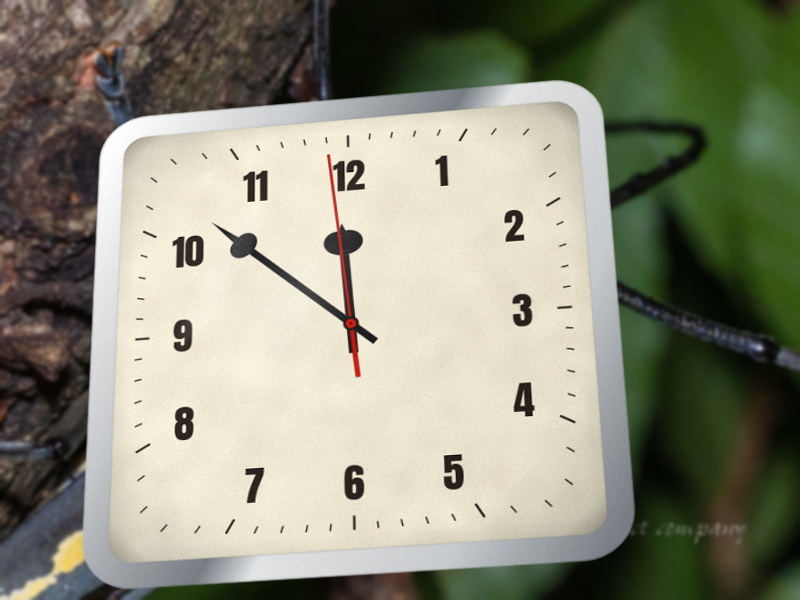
11:51:59
